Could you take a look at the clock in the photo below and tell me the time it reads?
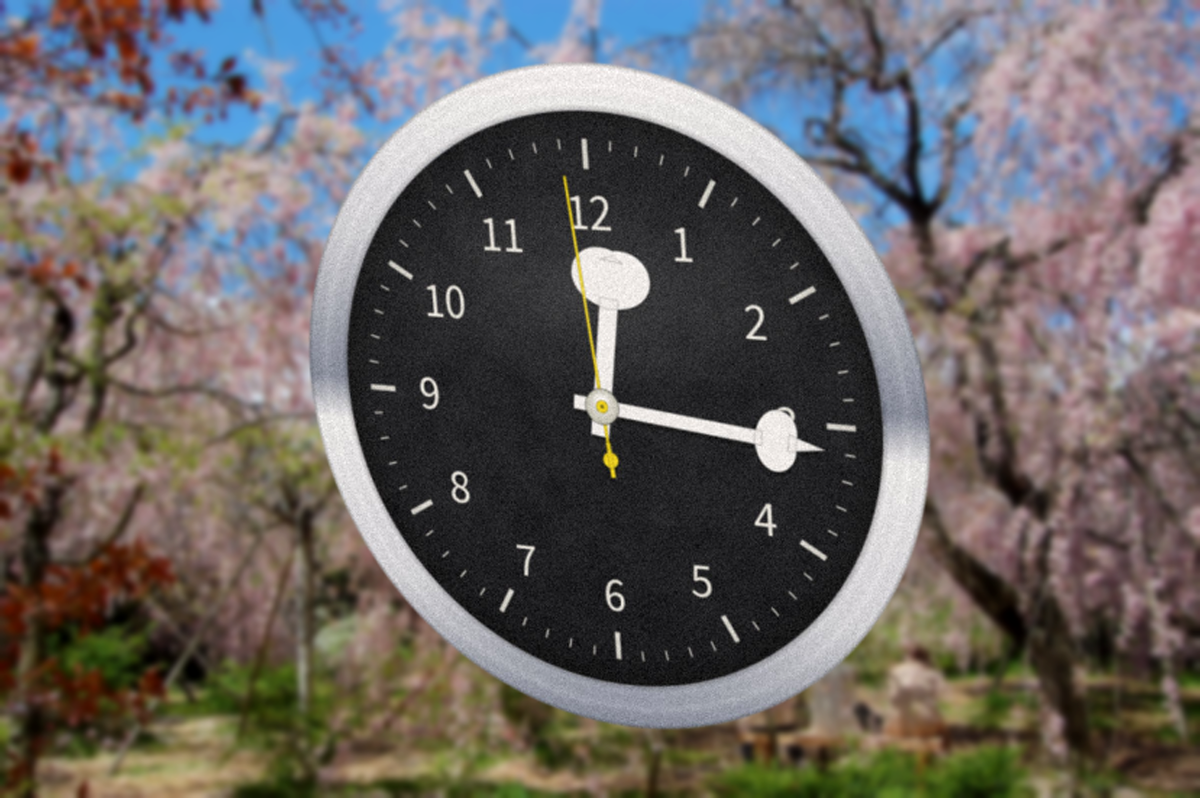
12:15:59
